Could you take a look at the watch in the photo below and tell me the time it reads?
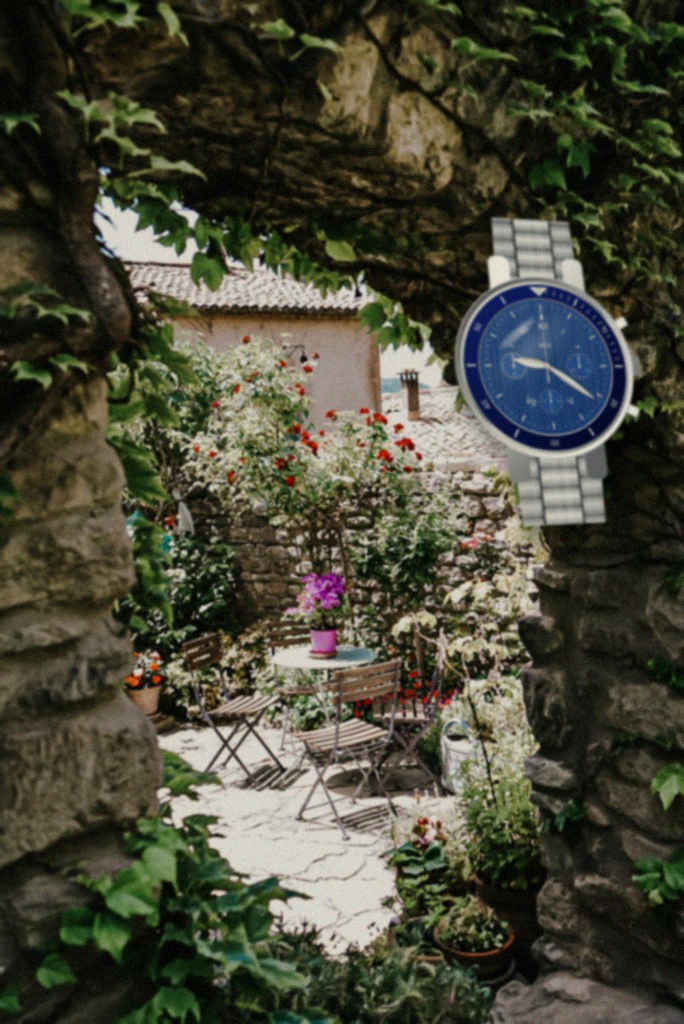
9:21
